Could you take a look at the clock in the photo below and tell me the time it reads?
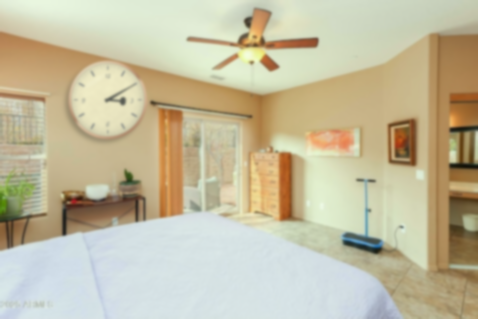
3:10
